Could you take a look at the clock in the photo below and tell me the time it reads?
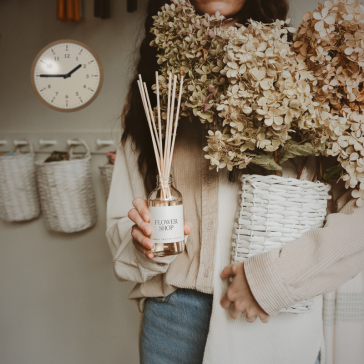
1:45
